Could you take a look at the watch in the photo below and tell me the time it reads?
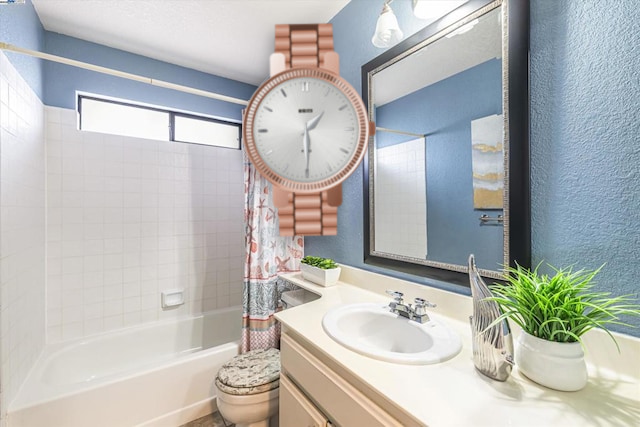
1:30
